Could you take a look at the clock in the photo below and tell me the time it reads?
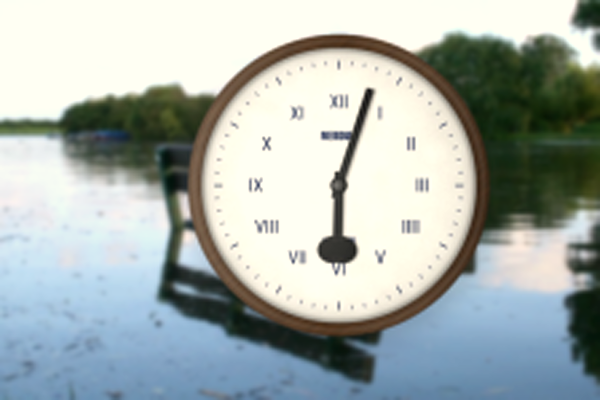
6:03
